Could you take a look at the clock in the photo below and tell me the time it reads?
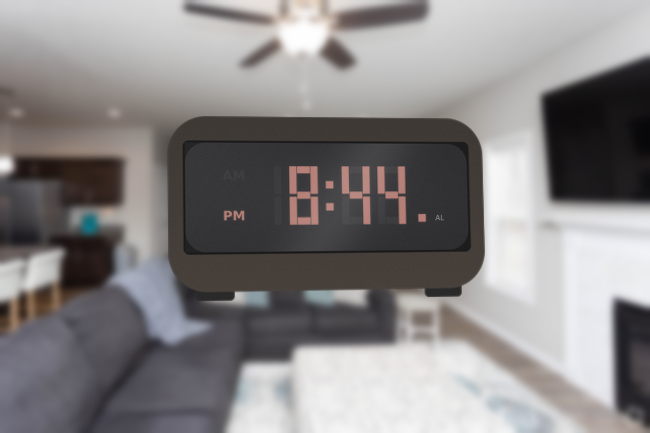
8:44
